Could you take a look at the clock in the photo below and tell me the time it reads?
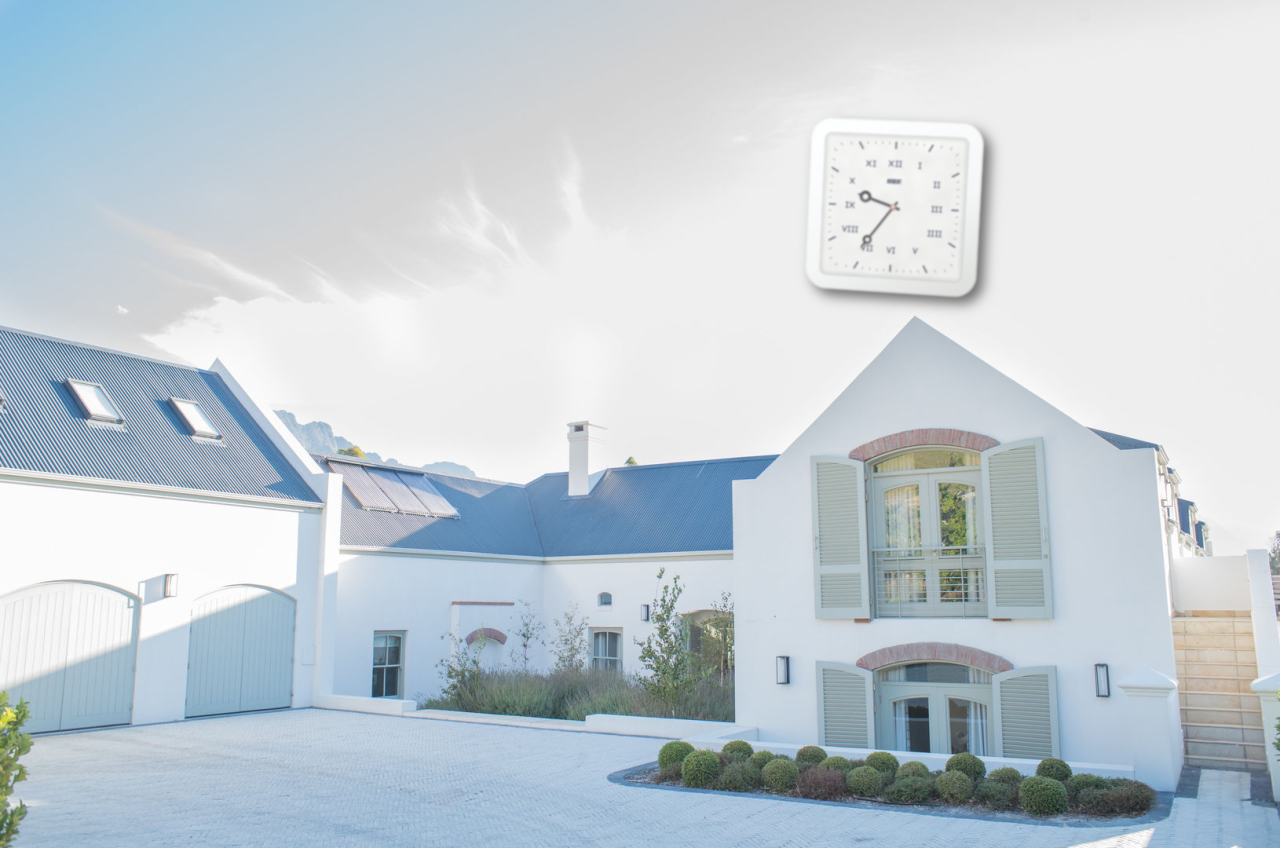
9:36
